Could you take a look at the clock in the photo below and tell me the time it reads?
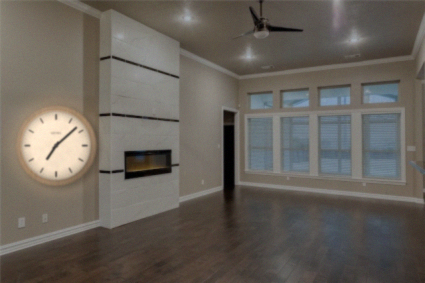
7:08
